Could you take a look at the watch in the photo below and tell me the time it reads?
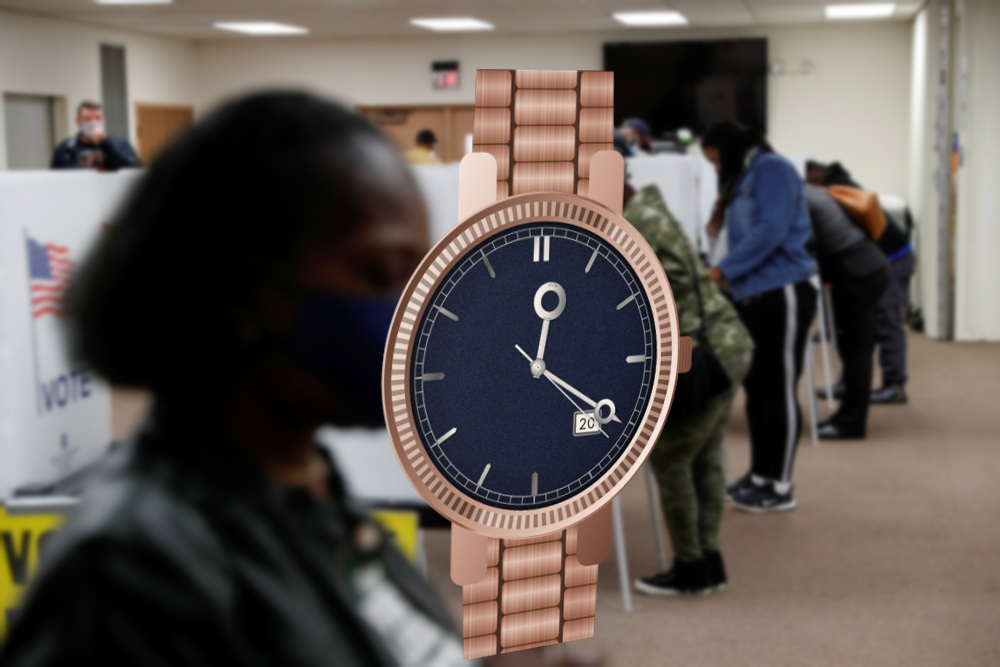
12:20:22
